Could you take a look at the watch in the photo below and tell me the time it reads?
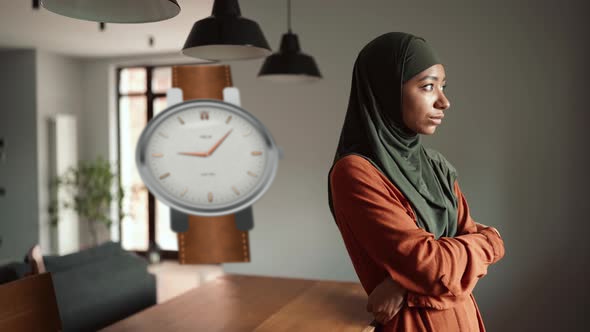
9:07
